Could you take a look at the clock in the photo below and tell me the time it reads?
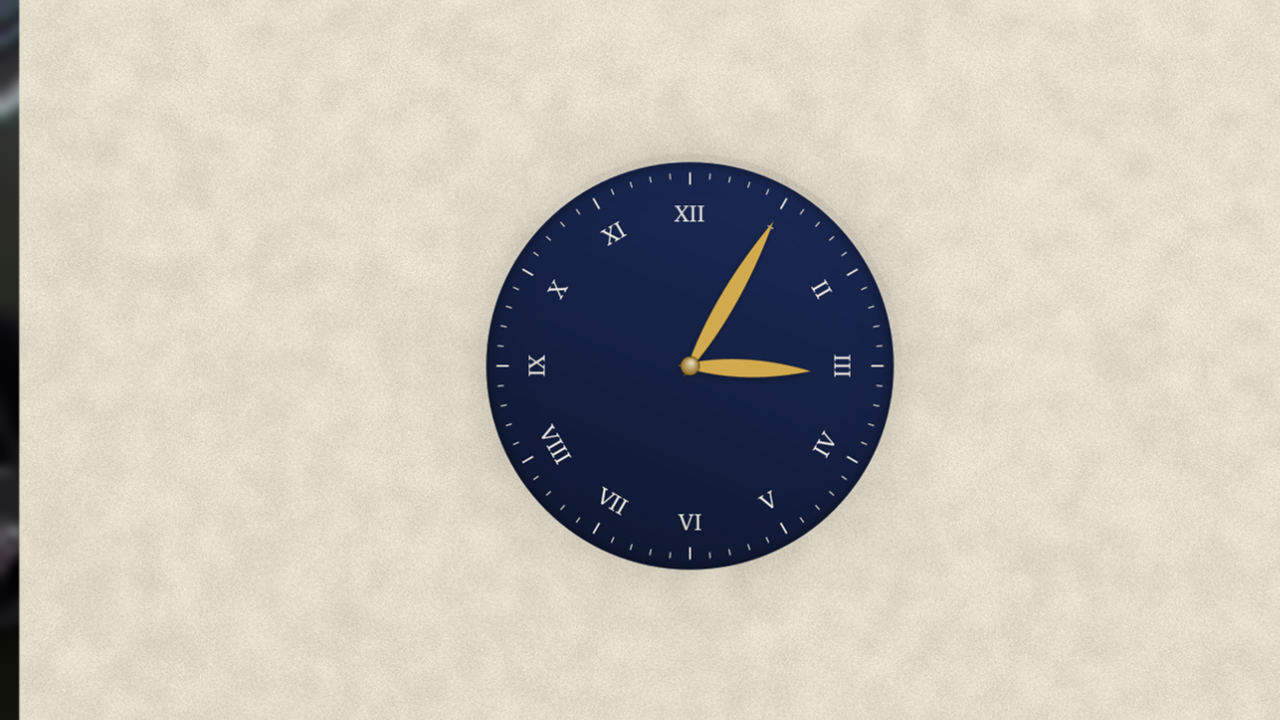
3:05
